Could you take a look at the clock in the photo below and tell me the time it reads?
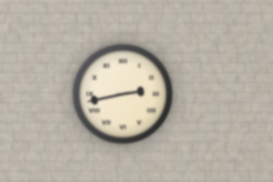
2:43
